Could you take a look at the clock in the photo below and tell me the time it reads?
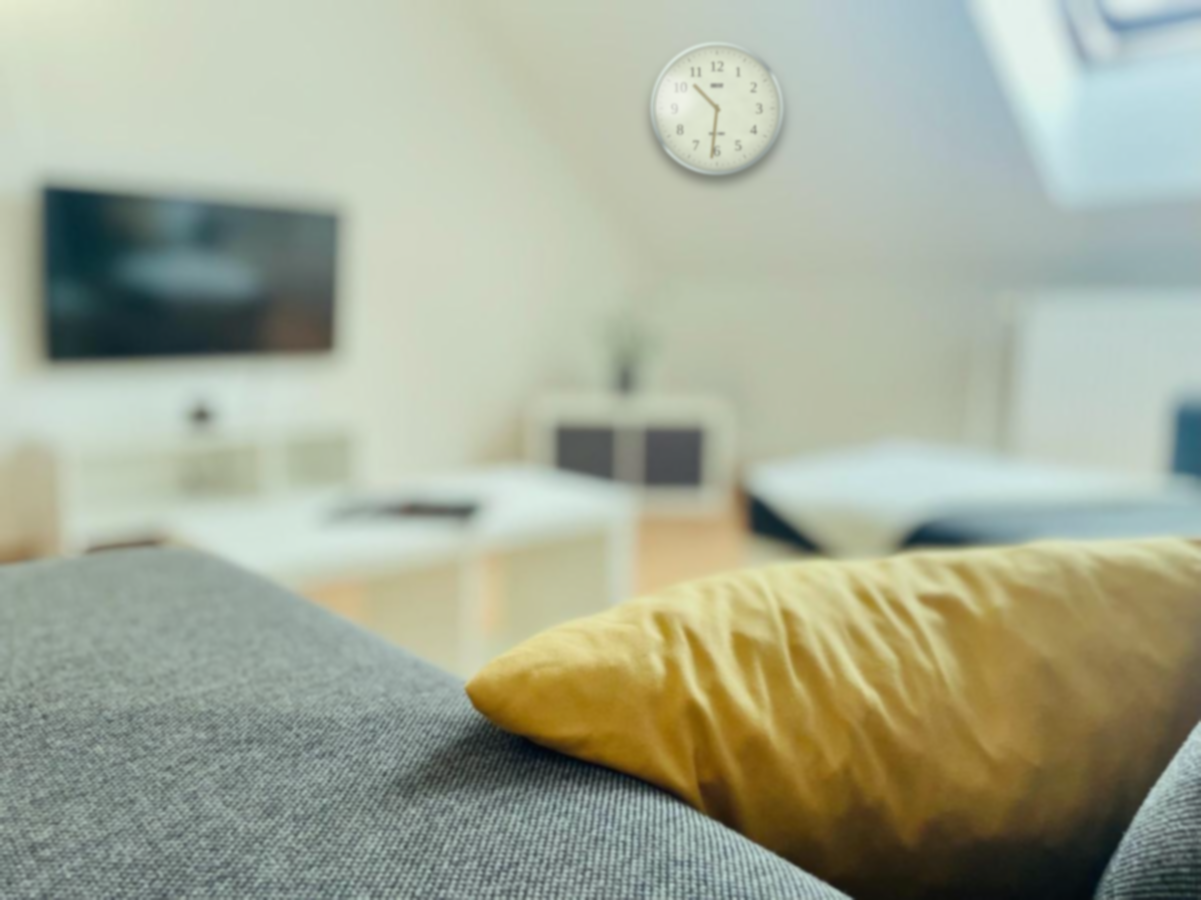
10:31
